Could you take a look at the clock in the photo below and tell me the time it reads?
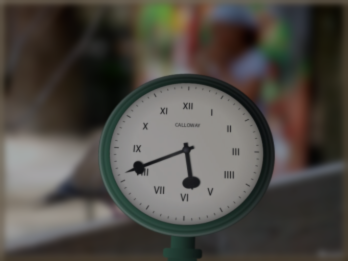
5:41
